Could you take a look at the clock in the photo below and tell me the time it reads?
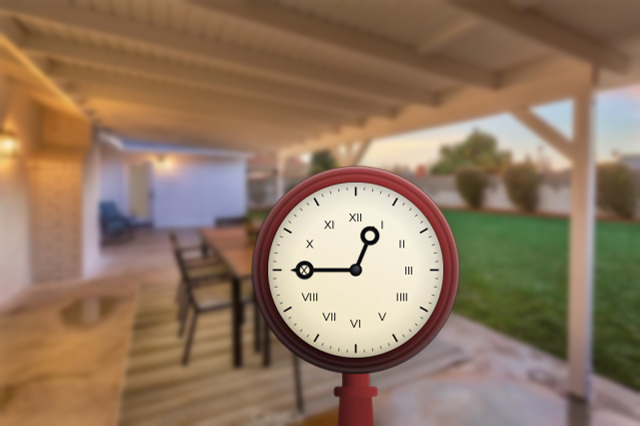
12:45
